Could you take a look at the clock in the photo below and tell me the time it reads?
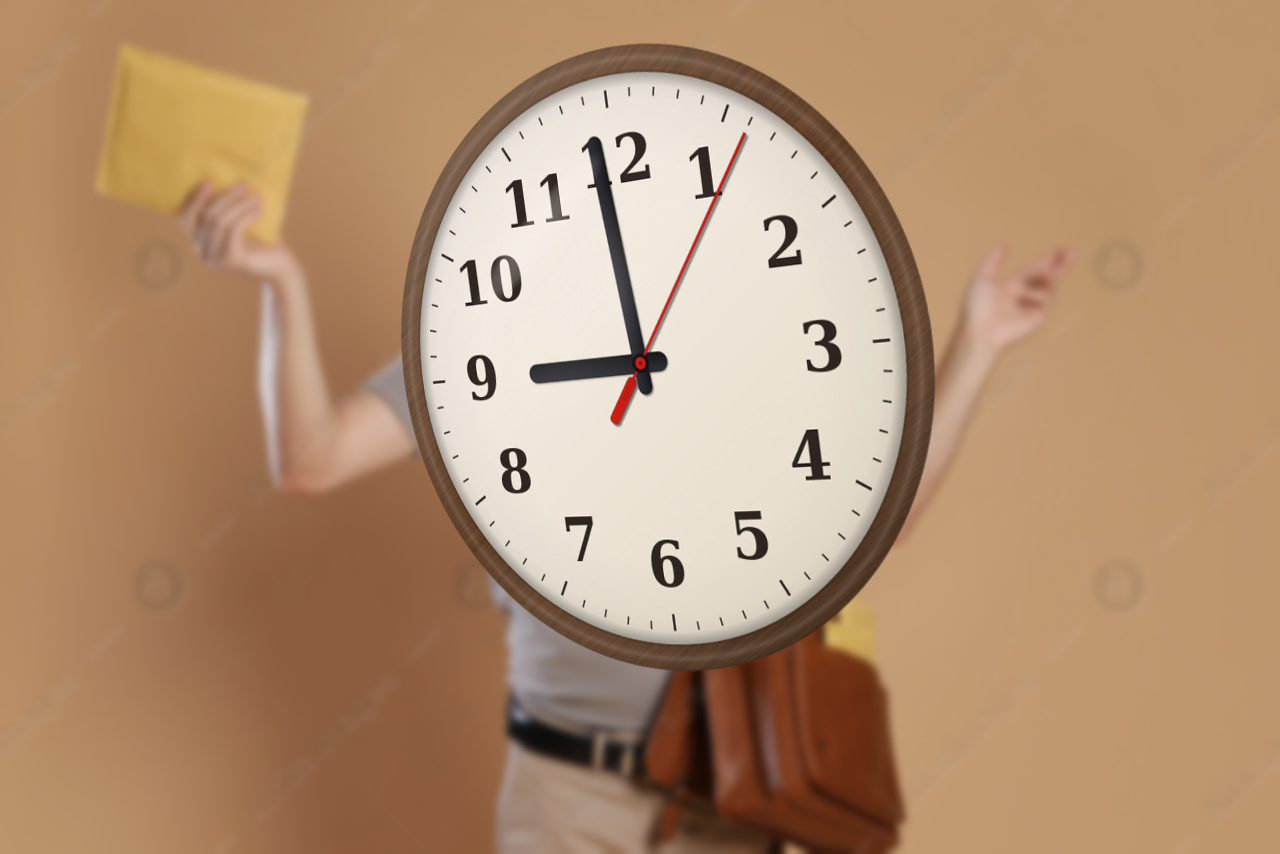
8:59:06
